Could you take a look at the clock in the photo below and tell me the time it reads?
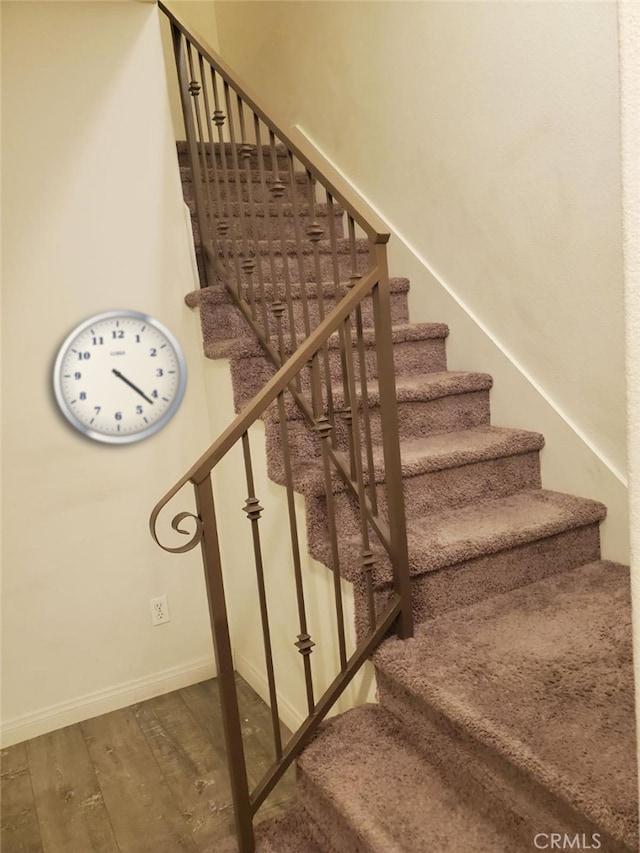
4:22
